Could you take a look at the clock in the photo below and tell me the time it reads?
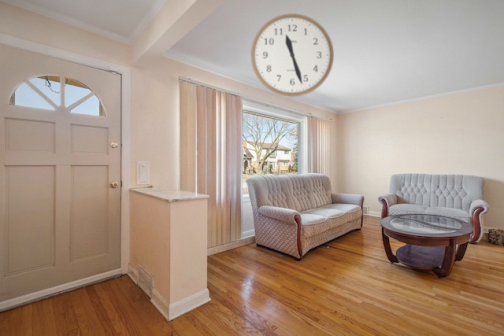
11:27
